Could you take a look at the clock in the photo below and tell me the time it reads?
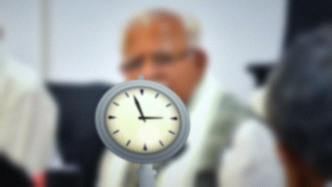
2:57
